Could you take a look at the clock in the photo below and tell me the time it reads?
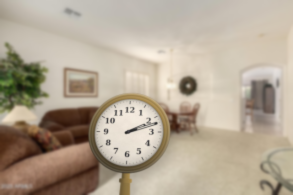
2:12
